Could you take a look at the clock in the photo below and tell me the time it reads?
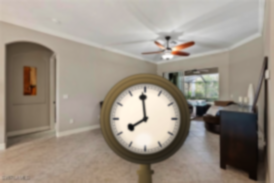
7:59
